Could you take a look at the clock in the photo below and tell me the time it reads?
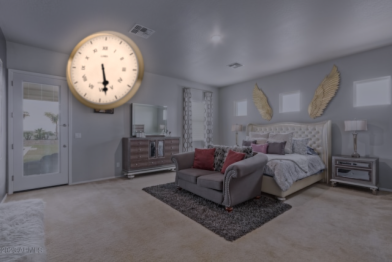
5:28
